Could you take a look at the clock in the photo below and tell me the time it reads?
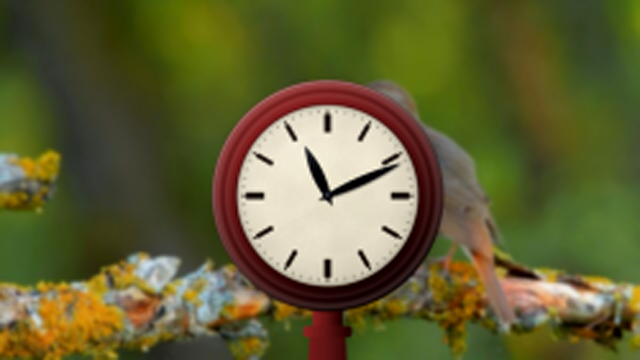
11:11
